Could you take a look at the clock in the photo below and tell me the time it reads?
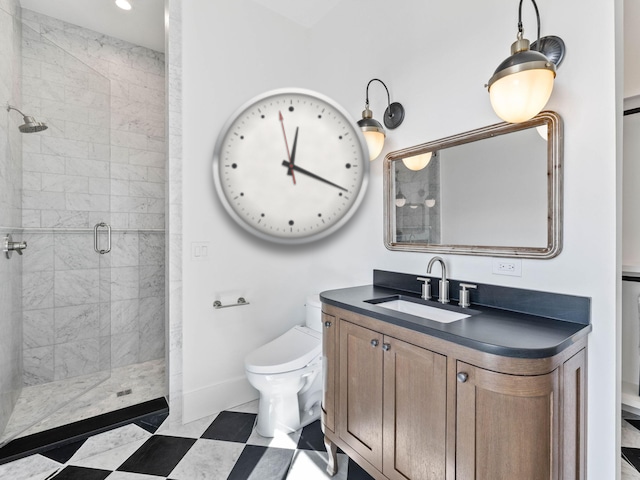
12:18:58
